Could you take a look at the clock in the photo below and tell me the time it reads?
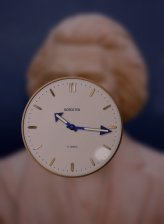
10:16
